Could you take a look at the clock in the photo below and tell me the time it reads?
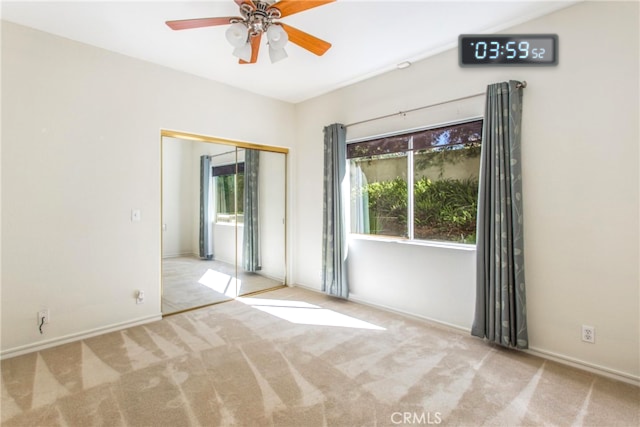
3:59
